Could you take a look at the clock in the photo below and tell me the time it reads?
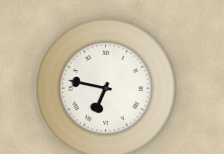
6:47
